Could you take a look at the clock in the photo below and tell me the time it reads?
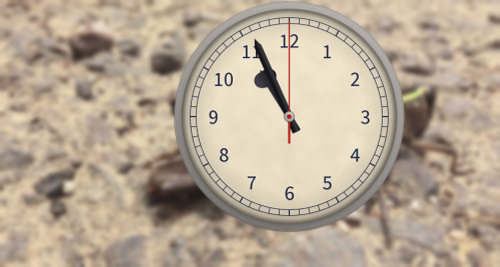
10:56:00
